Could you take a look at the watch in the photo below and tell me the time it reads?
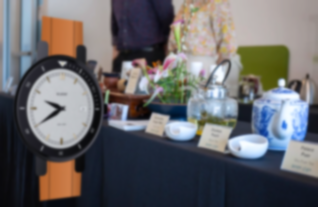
9:40
